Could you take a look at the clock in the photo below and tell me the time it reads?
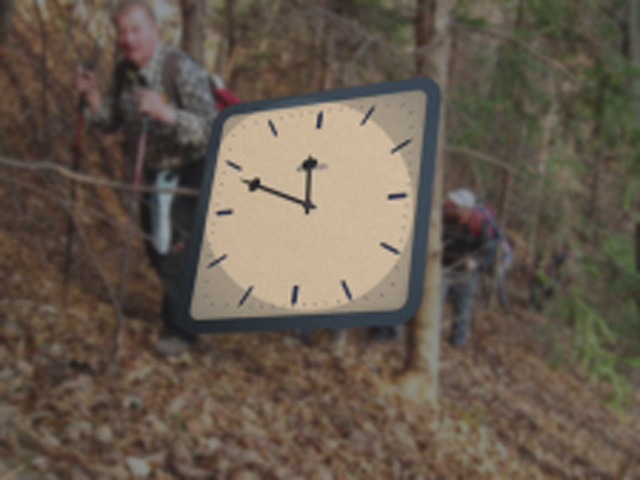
11:49
